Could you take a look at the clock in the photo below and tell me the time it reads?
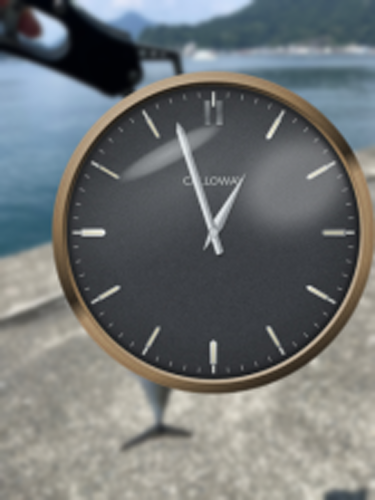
12:57
